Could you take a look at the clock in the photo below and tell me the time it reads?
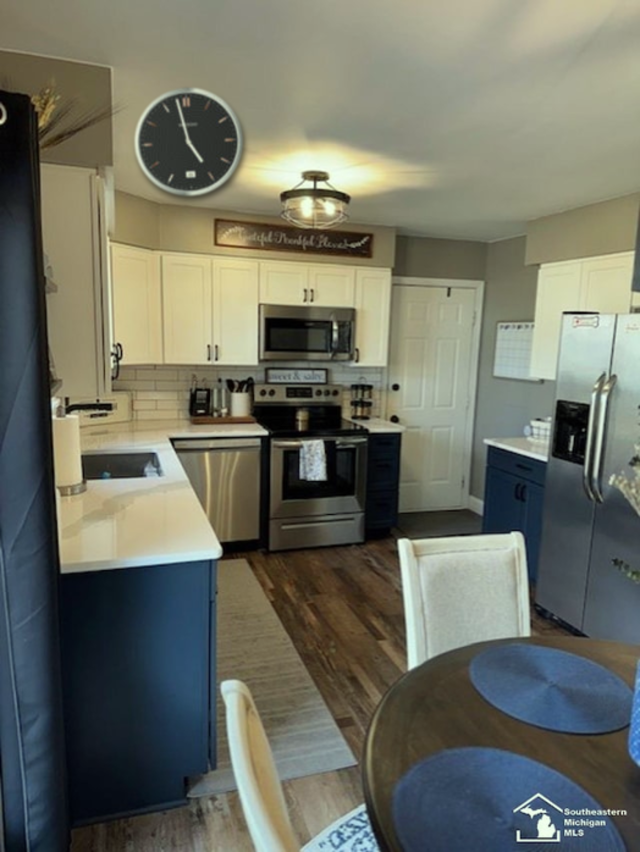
4:58
